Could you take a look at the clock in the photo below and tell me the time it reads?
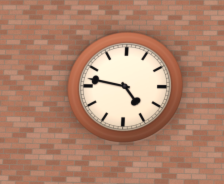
4:47
